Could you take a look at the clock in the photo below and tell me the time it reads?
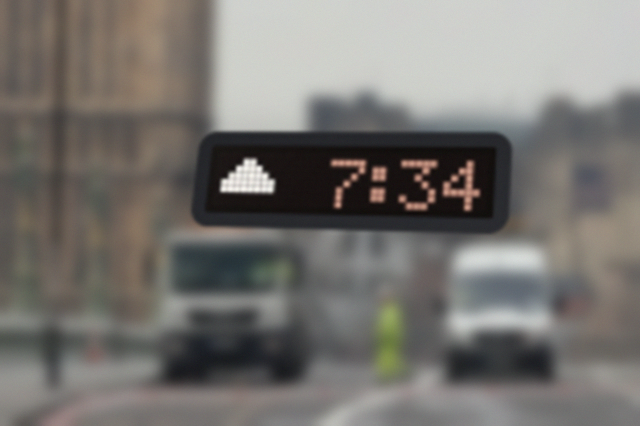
7:34
